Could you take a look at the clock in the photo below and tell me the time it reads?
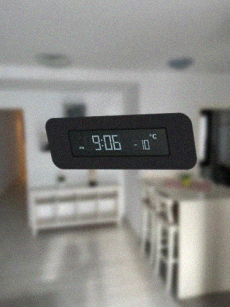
9:06
